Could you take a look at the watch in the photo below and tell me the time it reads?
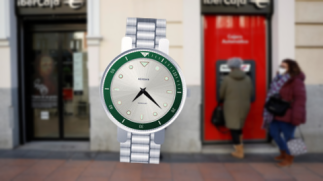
7:22
